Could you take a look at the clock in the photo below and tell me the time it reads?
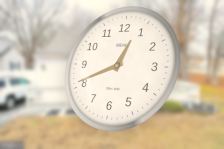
12:41
